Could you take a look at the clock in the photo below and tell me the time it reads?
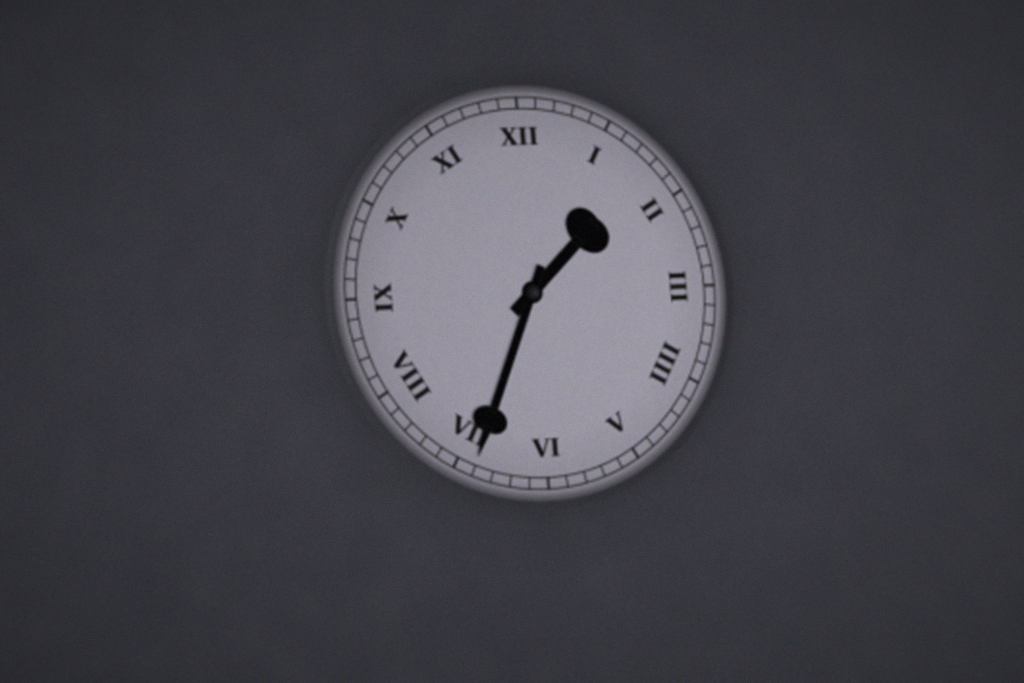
1:34
